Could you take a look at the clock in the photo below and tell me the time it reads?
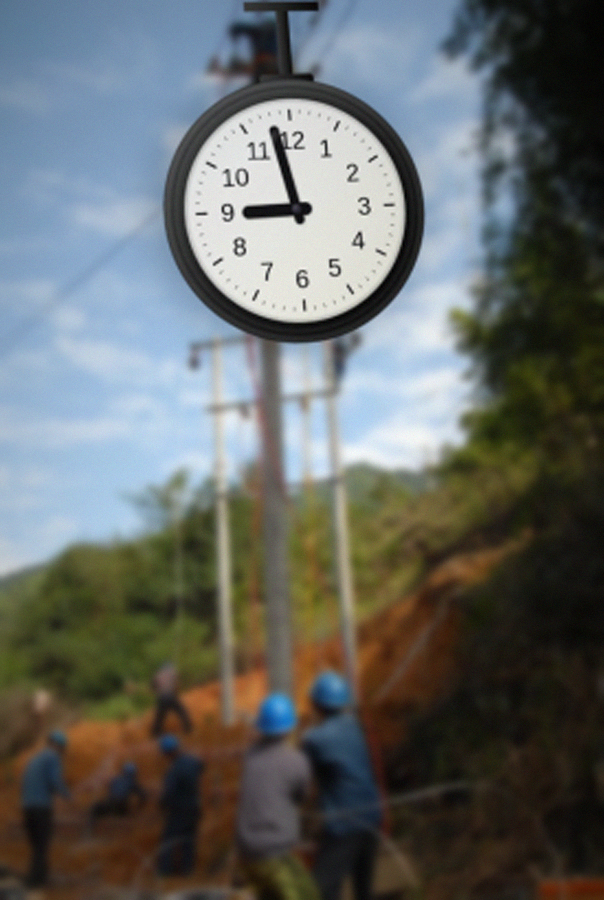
8:58
